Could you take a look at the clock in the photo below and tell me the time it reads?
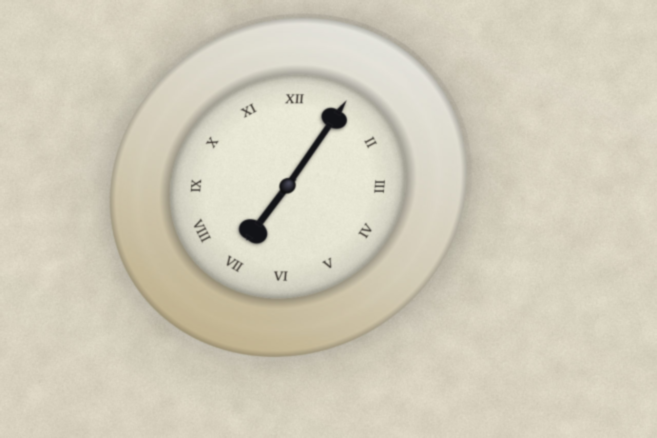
7:05
